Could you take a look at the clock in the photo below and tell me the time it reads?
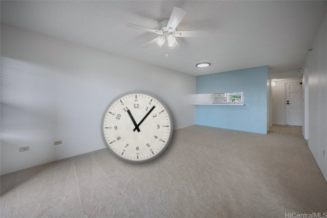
11:07
